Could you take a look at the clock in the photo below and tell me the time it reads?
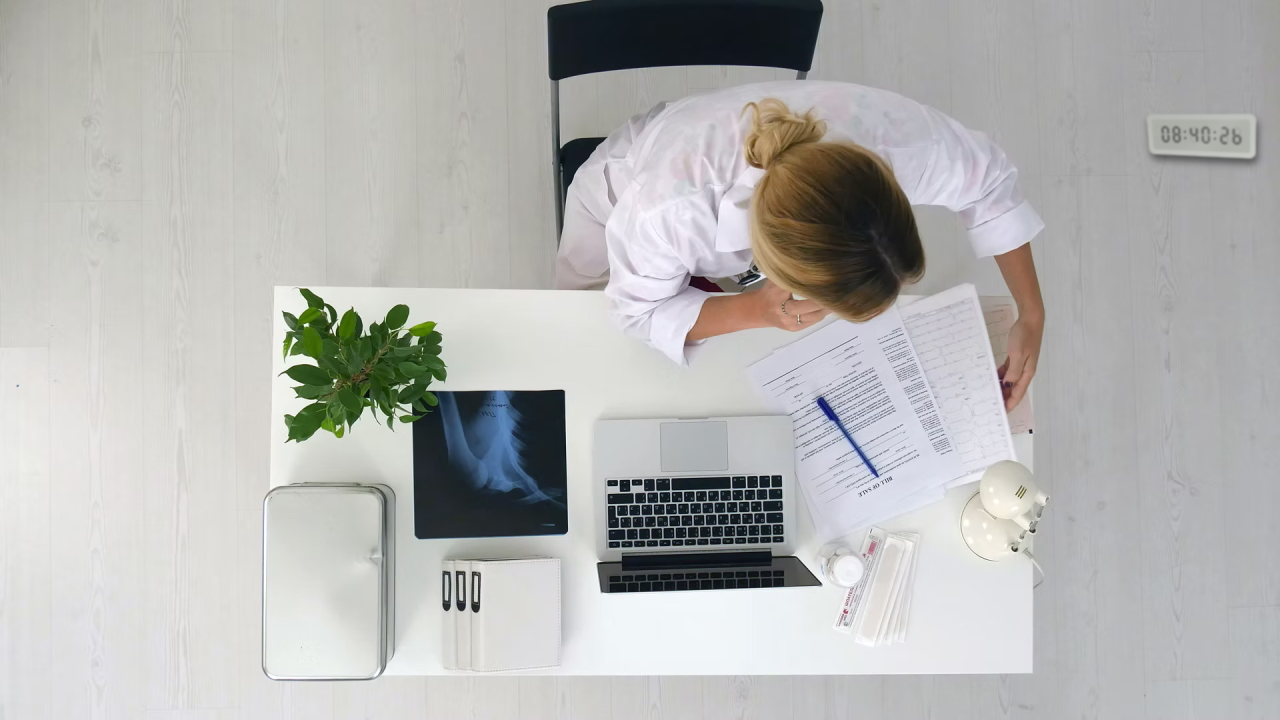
8:40:26
